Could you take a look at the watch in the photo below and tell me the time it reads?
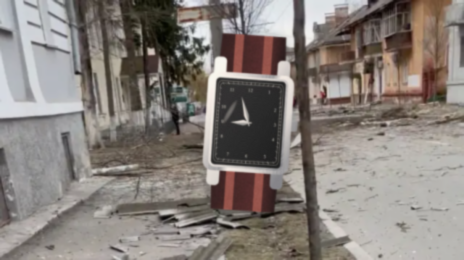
8:57
